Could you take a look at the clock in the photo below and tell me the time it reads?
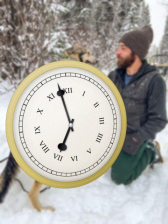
6:58
